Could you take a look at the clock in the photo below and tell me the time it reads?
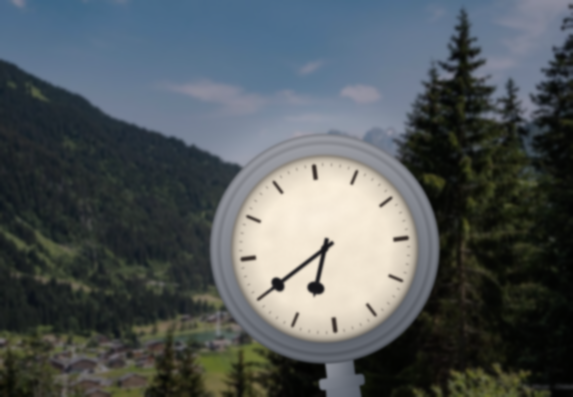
6:40
